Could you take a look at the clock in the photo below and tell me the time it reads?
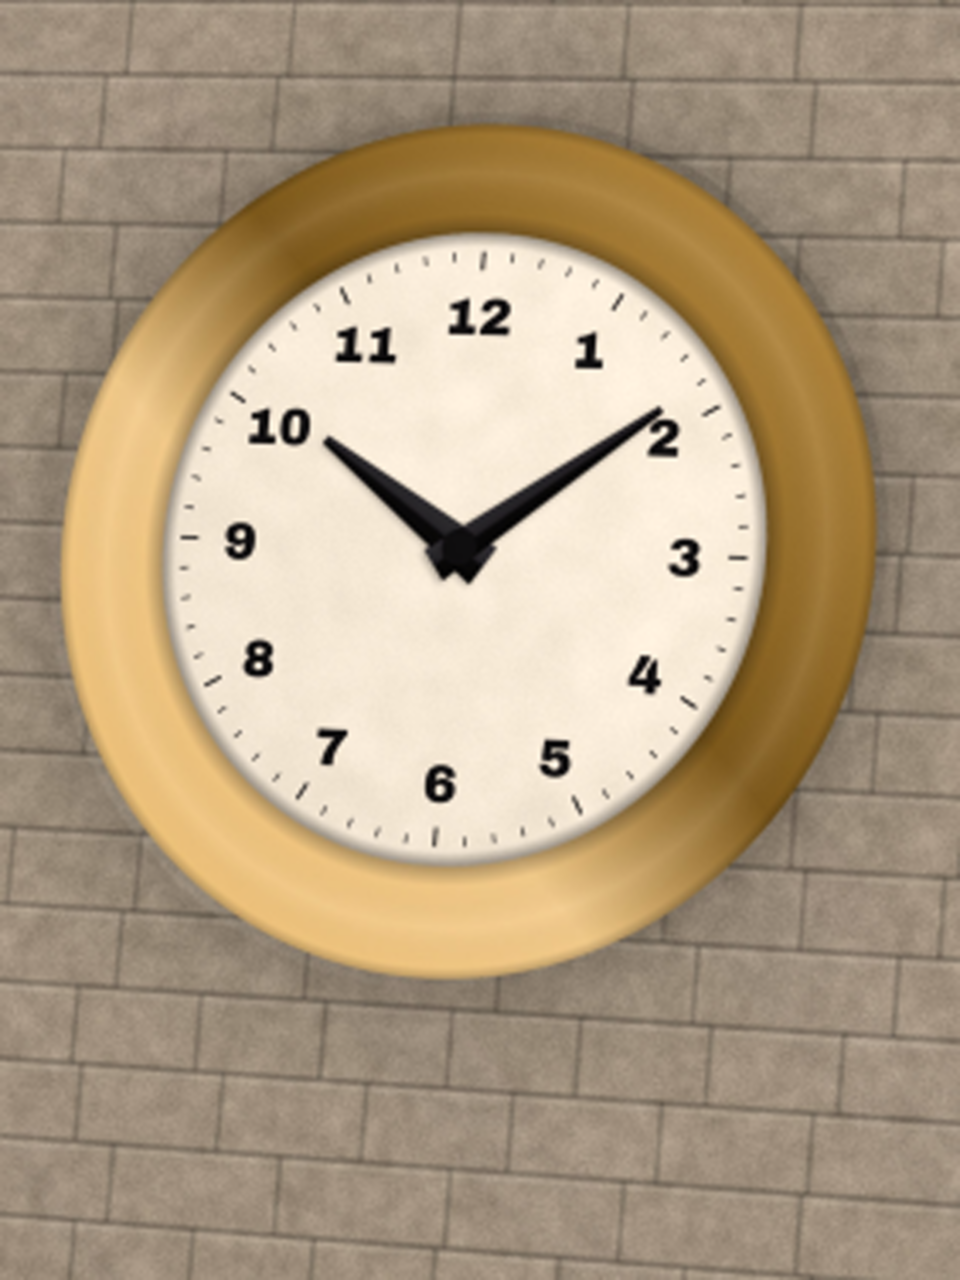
10:09
